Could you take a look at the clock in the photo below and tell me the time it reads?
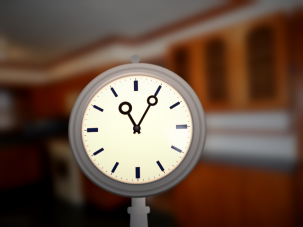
11:05
